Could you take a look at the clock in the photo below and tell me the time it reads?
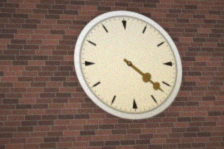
4:22
